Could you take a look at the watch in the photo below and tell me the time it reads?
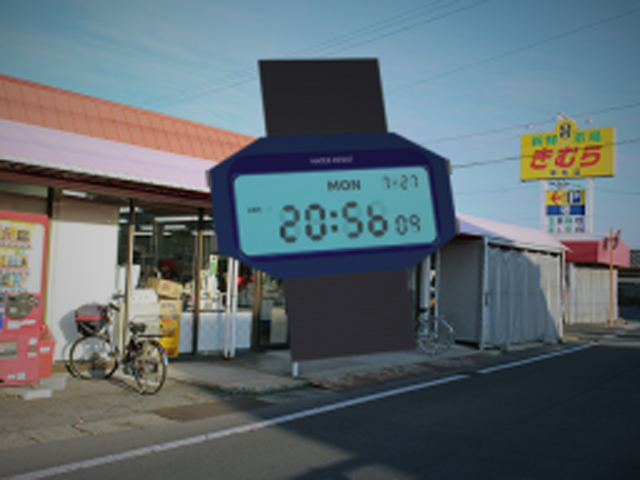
20:56:09
